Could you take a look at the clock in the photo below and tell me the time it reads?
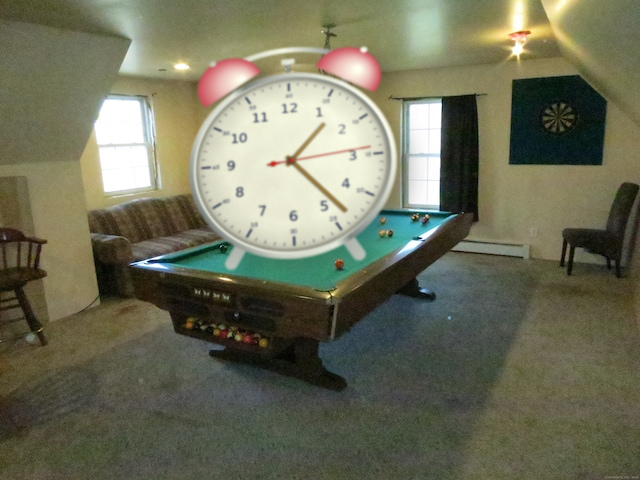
1:23:14
